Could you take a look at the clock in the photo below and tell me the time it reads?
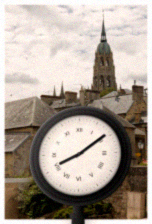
8:09
